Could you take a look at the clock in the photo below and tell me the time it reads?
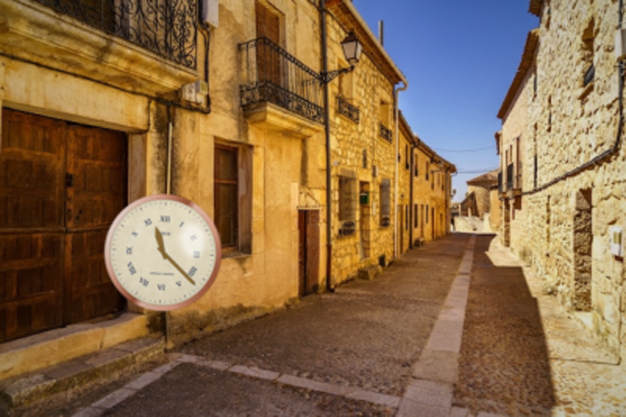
11:22
